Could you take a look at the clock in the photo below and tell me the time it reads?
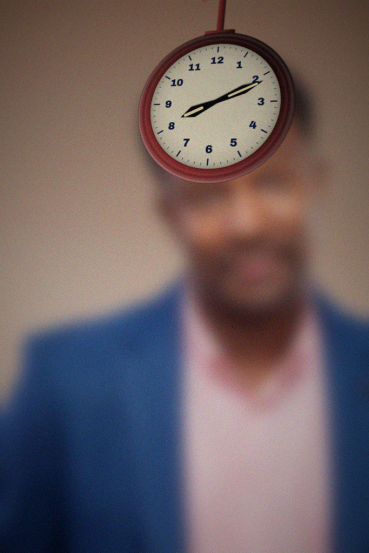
8:11
